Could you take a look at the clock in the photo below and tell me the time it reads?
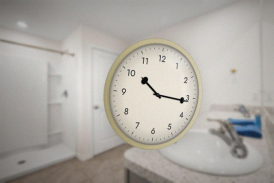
10:16
